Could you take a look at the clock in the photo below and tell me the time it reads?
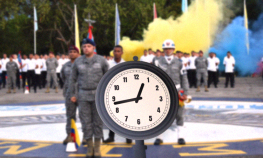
12:43
